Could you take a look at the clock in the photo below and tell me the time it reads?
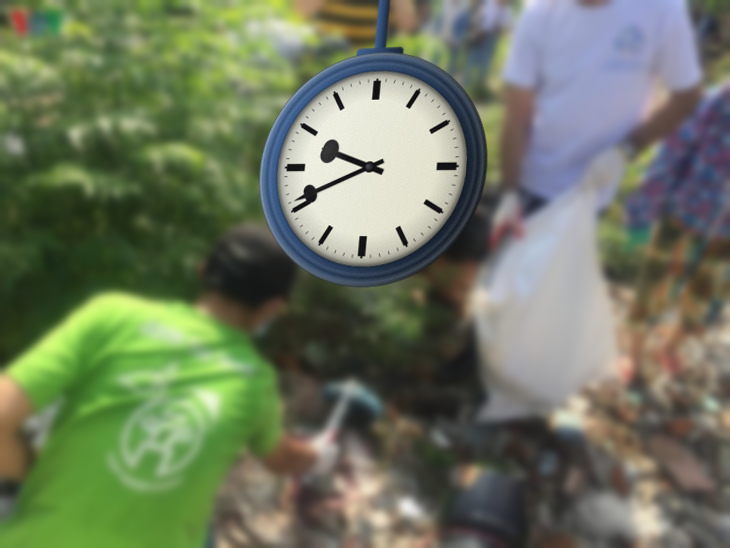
9:41
